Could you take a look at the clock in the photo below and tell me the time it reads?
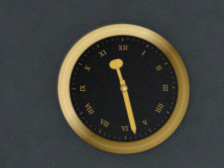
11:28
